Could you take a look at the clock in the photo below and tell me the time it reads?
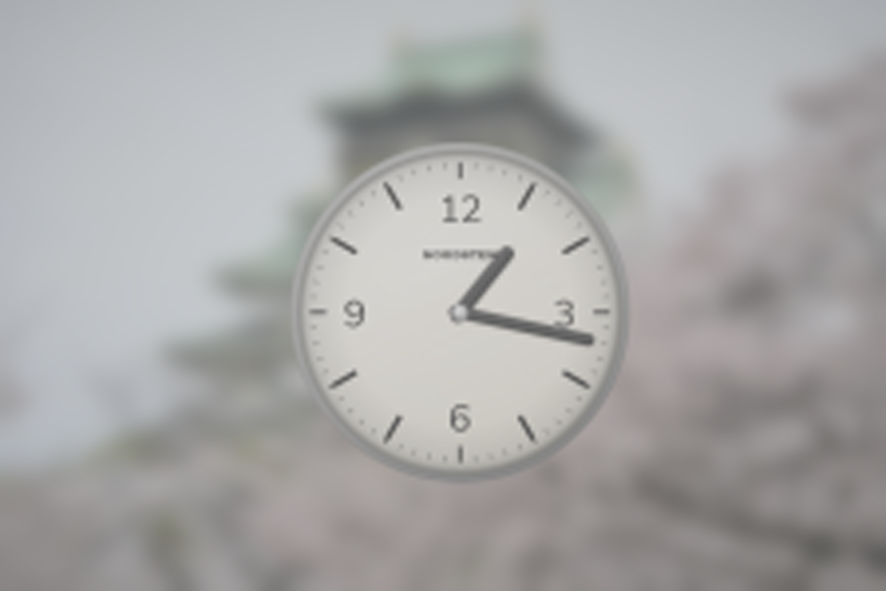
1:17
